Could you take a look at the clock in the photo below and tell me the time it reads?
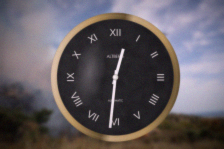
12:31
